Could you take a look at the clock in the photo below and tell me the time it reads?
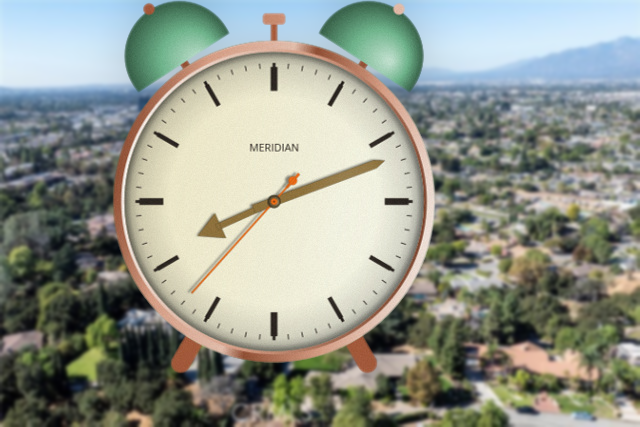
8:11:37
